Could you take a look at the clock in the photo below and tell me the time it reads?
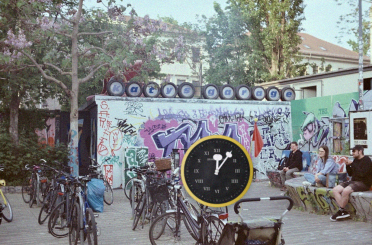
12:06
